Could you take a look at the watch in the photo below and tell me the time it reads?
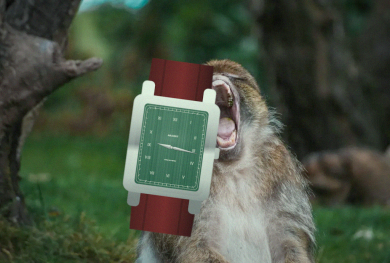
9:16
